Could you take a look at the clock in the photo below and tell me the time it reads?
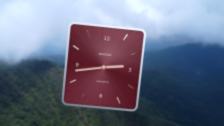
2:43
